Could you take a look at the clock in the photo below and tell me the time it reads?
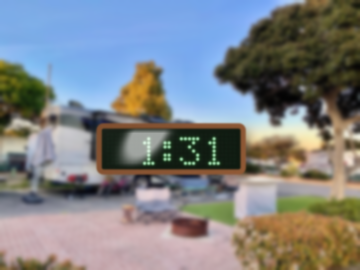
1:31
